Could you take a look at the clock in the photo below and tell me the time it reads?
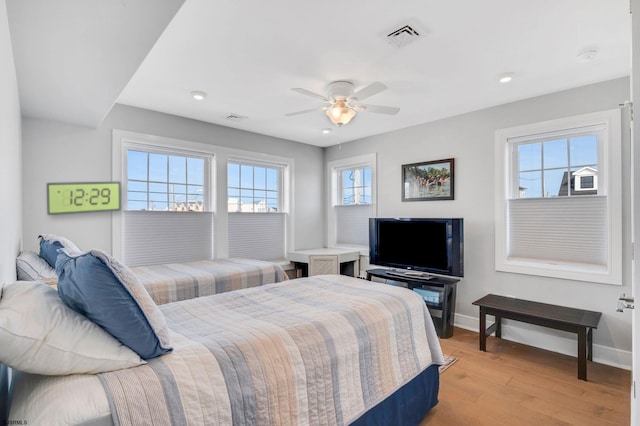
12:29
